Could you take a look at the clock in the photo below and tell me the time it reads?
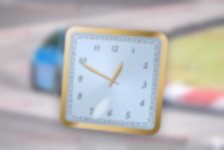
12:49
